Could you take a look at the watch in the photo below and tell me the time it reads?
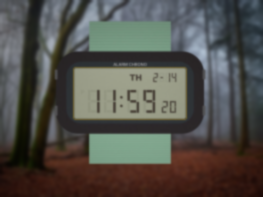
11:59:20
